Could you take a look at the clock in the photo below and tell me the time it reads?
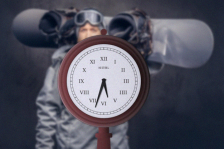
5:33
